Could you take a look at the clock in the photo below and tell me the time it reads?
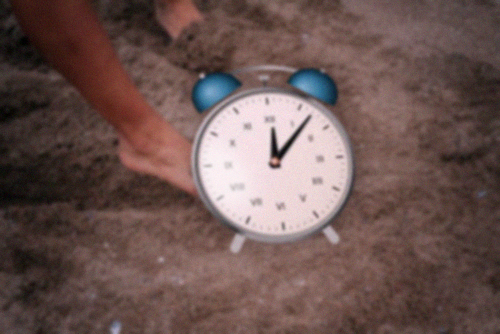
12:07
